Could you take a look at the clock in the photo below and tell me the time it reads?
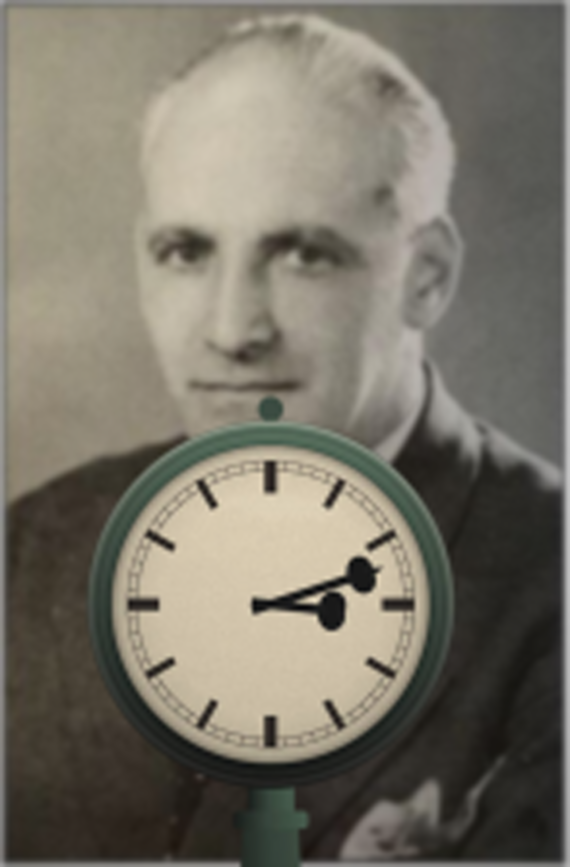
3:12
